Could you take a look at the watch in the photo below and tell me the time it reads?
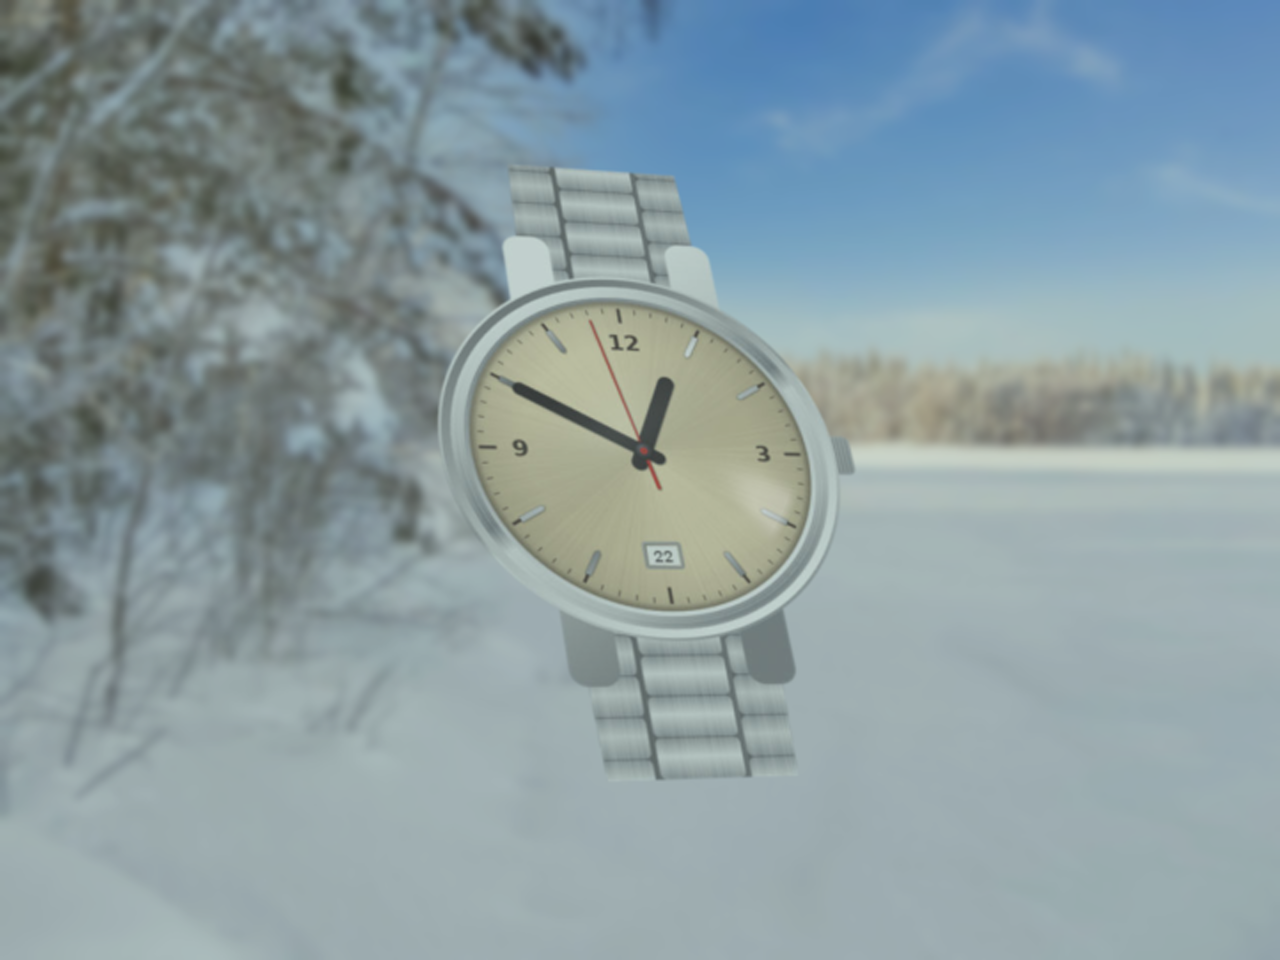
12:49:58
